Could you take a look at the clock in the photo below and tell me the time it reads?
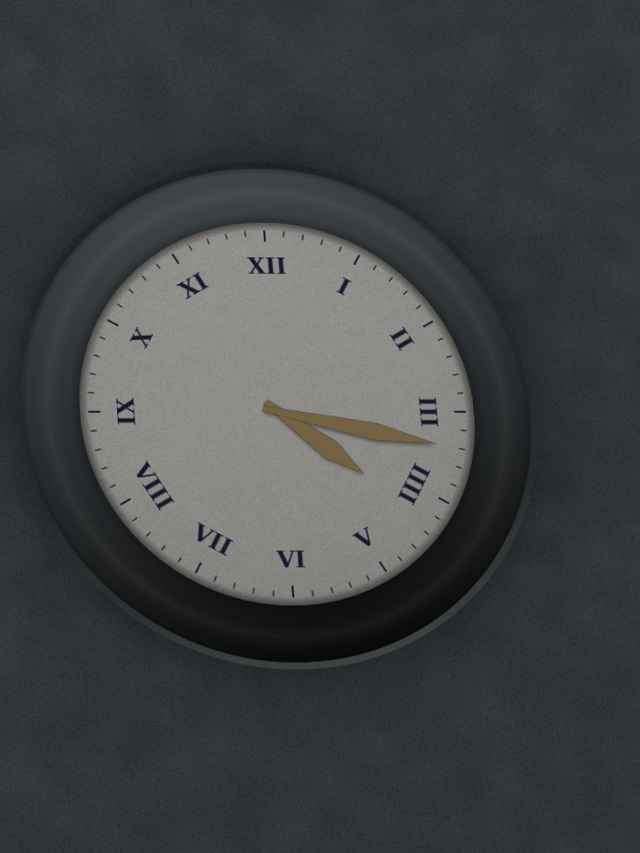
4:17
